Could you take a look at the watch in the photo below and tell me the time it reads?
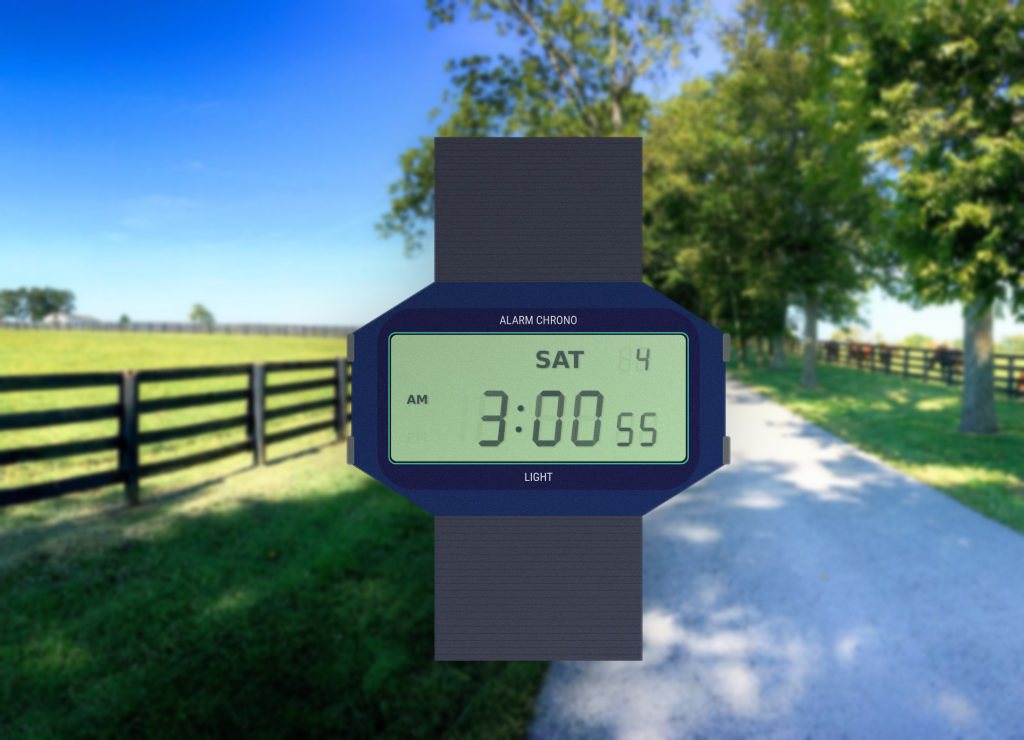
3:00:55
